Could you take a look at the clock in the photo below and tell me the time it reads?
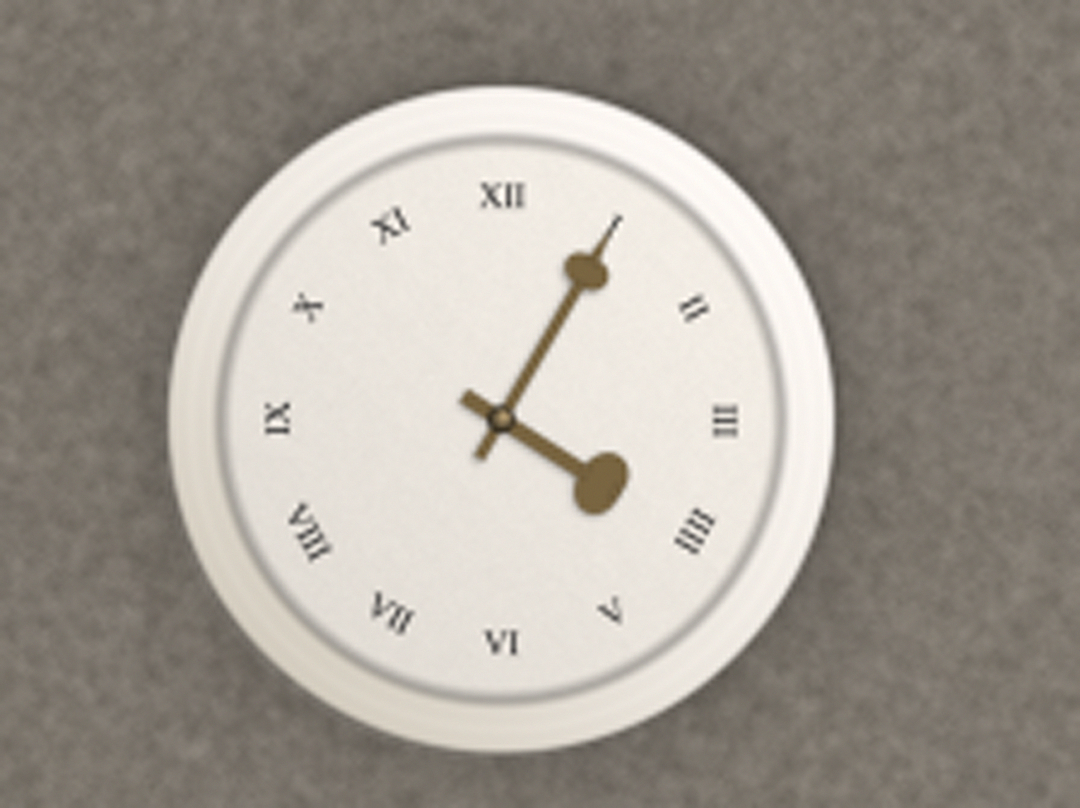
4:05
